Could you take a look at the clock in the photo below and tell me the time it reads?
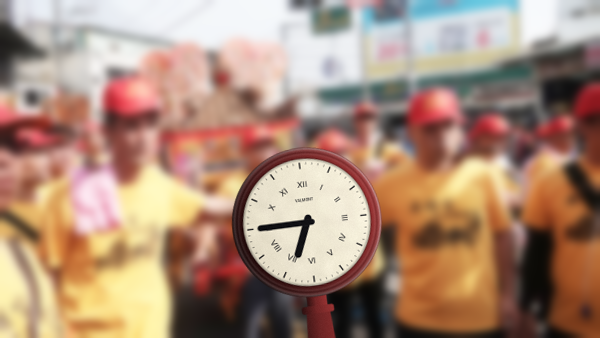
6:45
